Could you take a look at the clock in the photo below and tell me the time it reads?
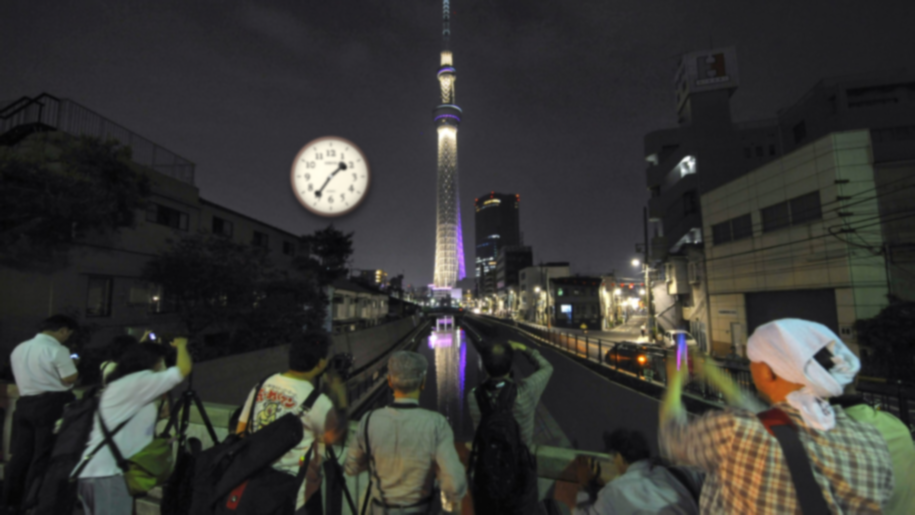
1:36
